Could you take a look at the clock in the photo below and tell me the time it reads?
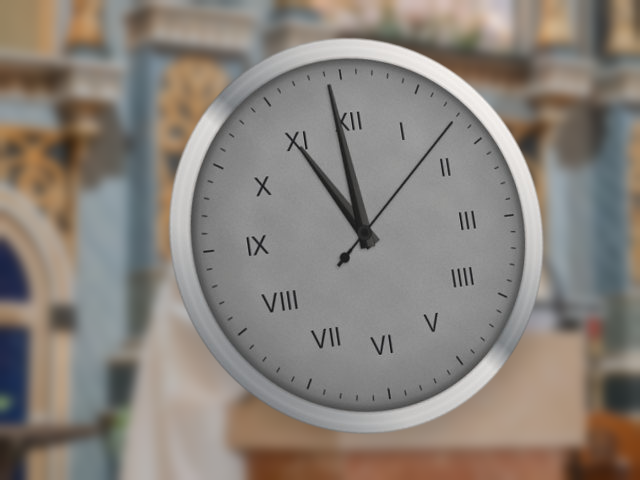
10:59:08
